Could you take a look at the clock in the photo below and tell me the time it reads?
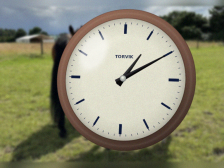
1:10
